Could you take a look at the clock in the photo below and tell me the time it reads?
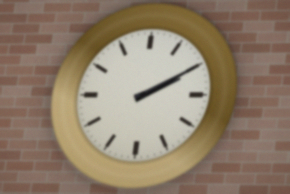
2:10
